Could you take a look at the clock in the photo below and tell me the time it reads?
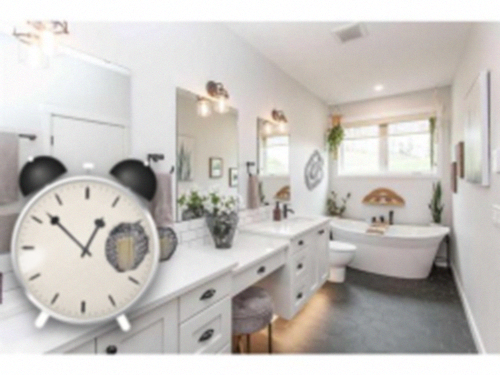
12:52
